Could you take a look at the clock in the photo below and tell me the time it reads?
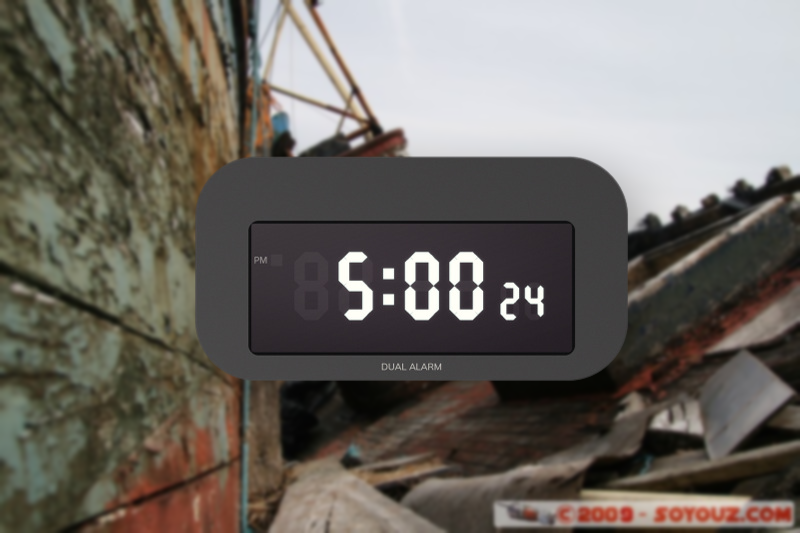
5:00:24
